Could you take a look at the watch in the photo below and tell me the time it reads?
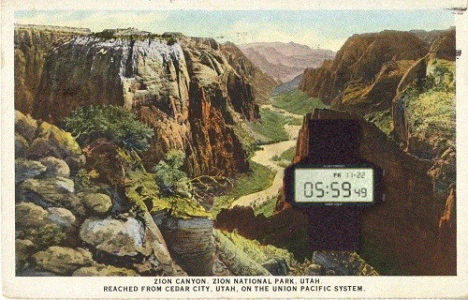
5:59:49
